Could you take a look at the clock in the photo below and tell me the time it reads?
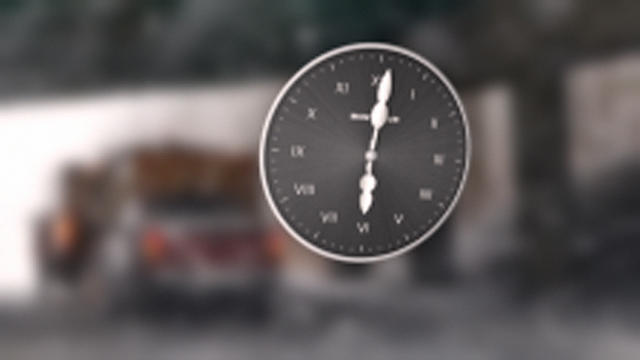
6:01
